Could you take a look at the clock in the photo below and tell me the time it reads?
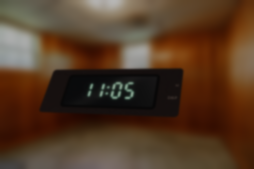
11:05
